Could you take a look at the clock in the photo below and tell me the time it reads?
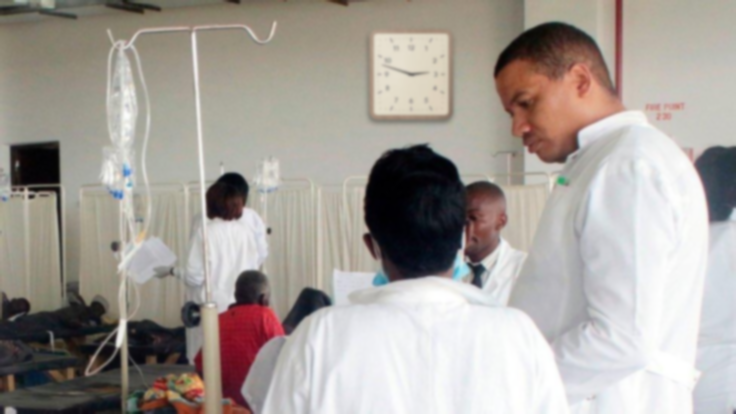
2:48
